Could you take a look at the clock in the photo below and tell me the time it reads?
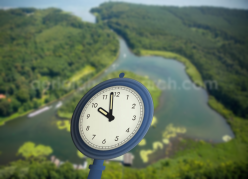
9:58
